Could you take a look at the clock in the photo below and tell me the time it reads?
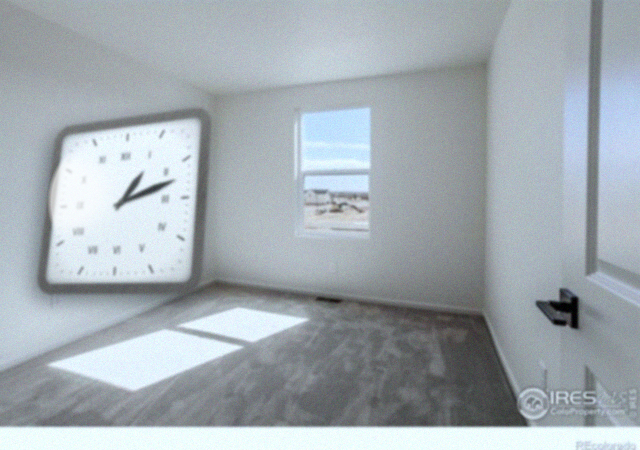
1:12
